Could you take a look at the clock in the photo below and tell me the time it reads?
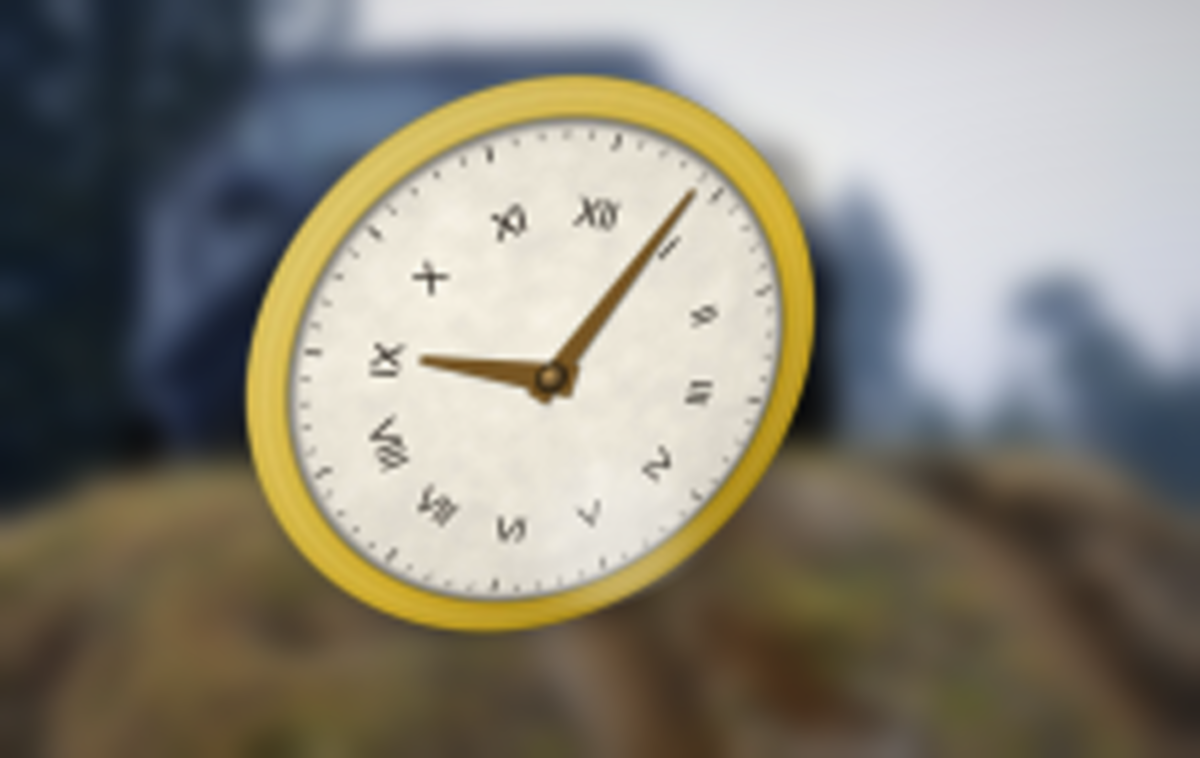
9:04
